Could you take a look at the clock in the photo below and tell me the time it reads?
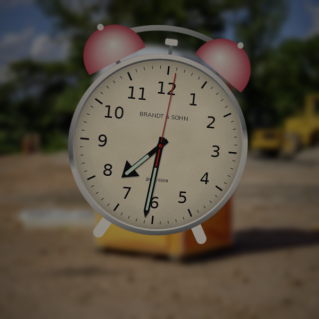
7:31:01
